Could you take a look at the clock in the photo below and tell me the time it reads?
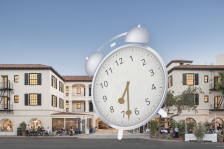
7:33
